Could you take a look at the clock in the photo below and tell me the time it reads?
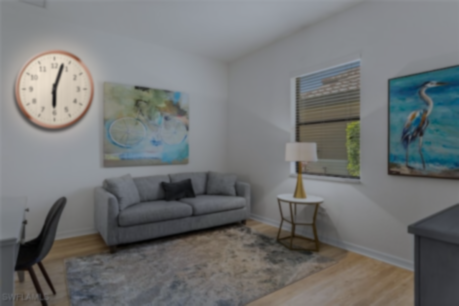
6:03
